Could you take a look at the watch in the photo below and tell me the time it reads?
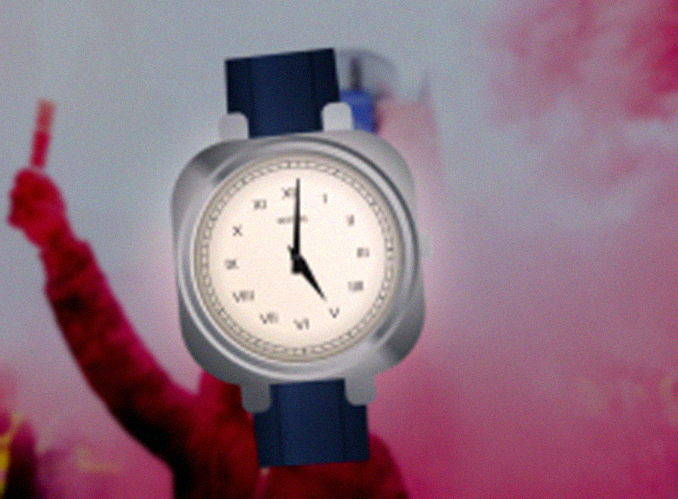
5:01
